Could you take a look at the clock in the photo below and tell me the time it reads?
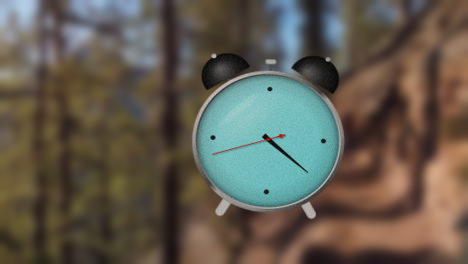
4:21:42
